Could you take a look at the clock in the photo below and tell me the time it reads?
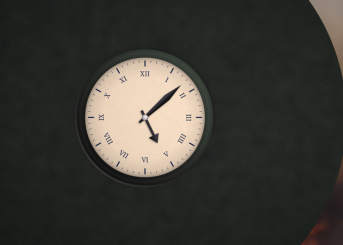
5:08
